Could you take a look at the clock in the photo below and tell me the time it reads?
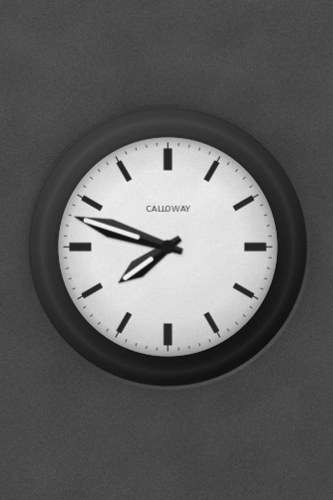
7:48
